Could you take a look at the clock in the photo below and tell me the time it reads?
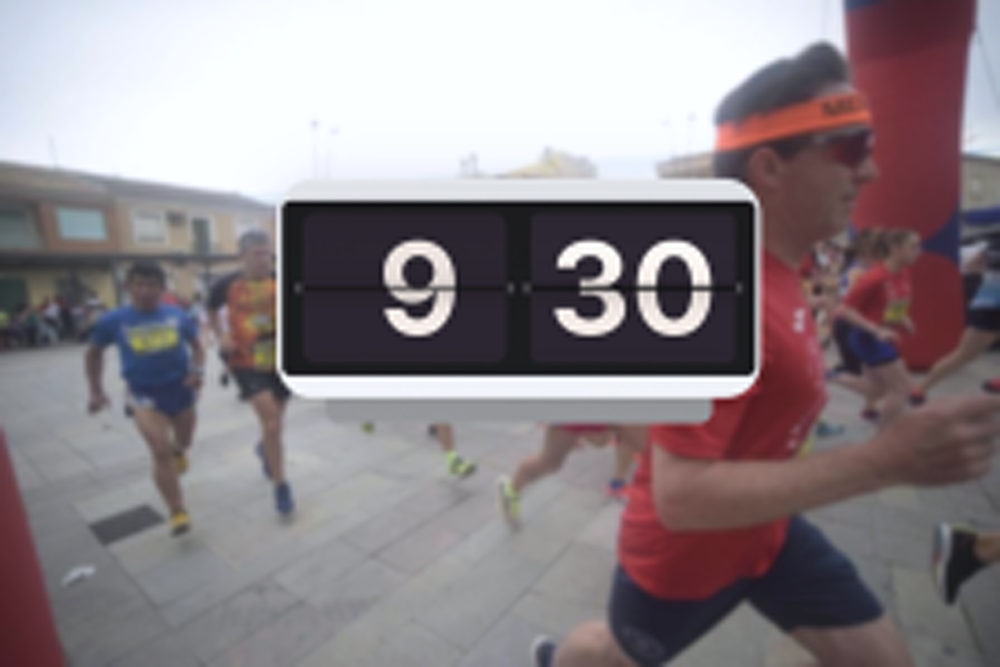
9:30
